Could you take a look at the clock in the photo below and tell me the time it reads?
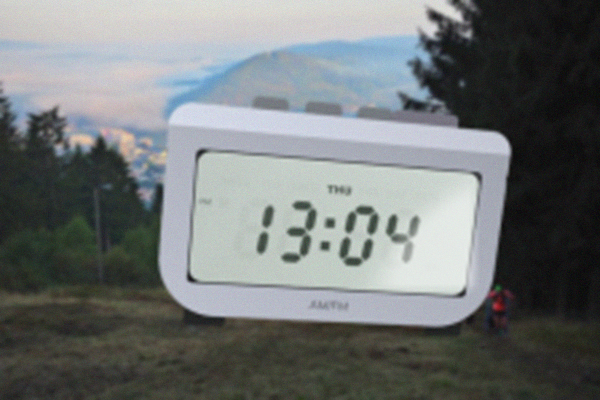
13:04
